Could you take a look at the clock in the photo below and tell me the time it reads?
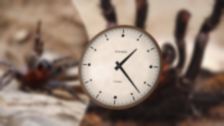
1:23
